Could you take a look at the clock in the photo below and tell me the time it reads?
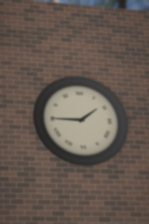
1:45
